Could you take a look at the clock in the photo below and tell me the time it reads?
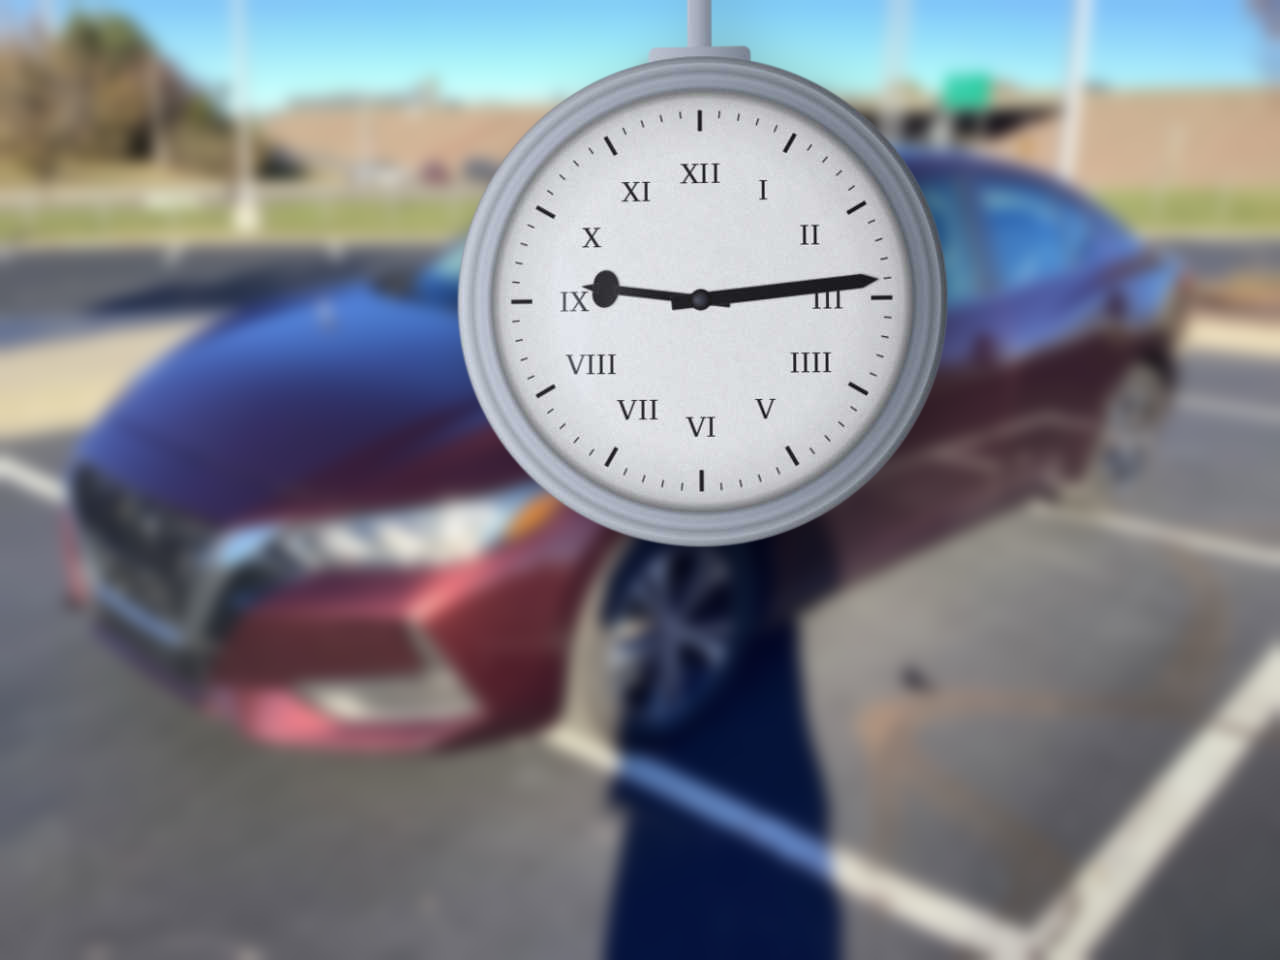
9:14
